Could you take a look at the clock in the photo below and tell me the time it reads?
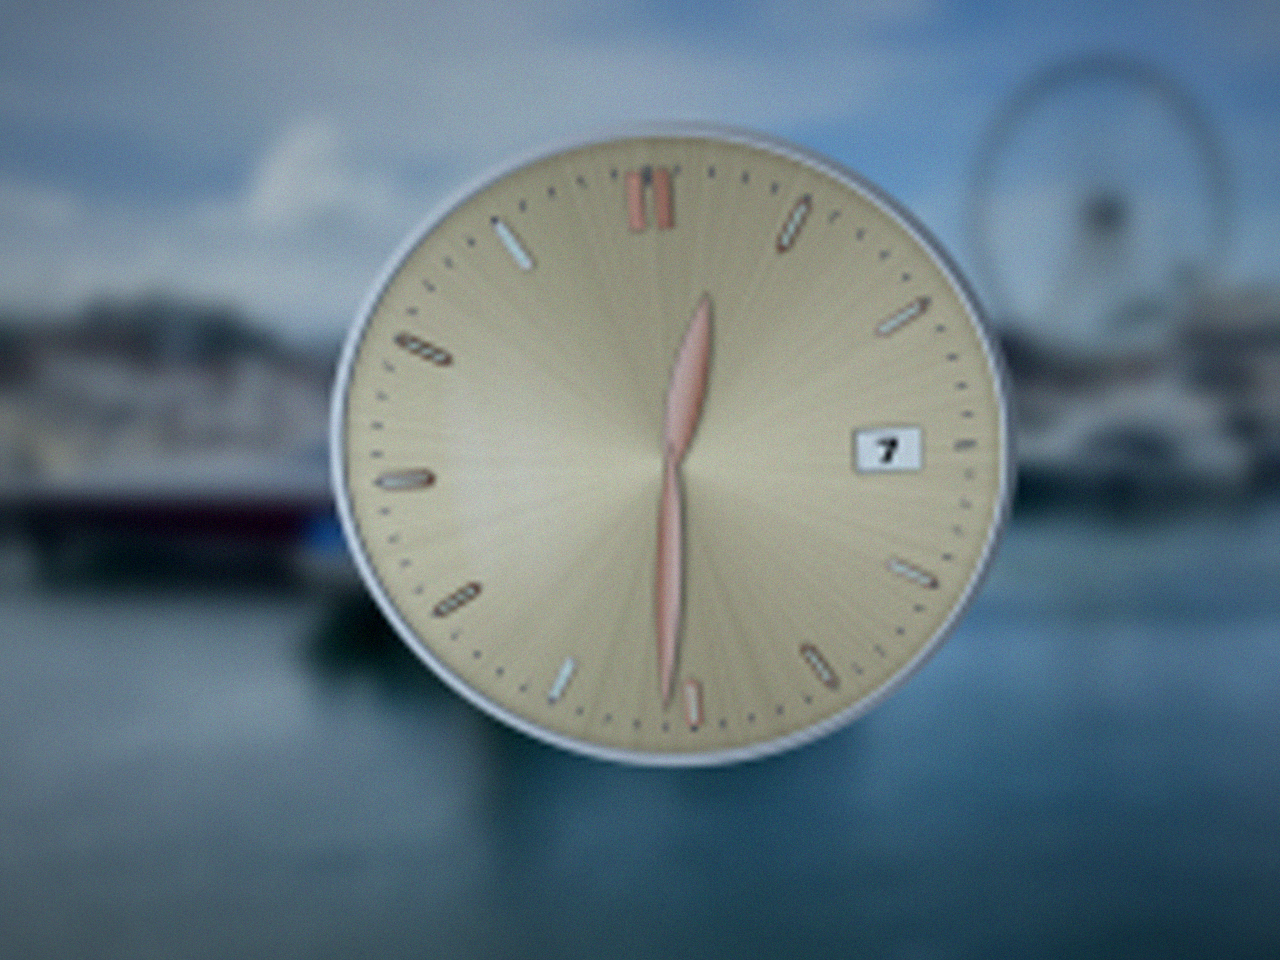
12:31
